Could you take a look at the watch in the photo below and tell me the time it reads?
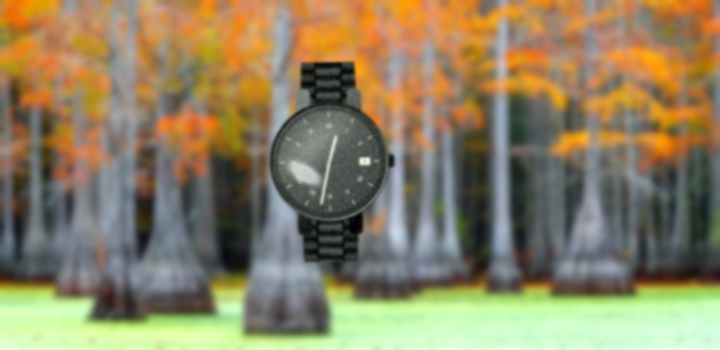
12:32
